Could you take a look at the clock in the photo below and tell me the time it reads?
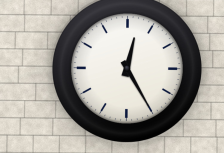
12:25
